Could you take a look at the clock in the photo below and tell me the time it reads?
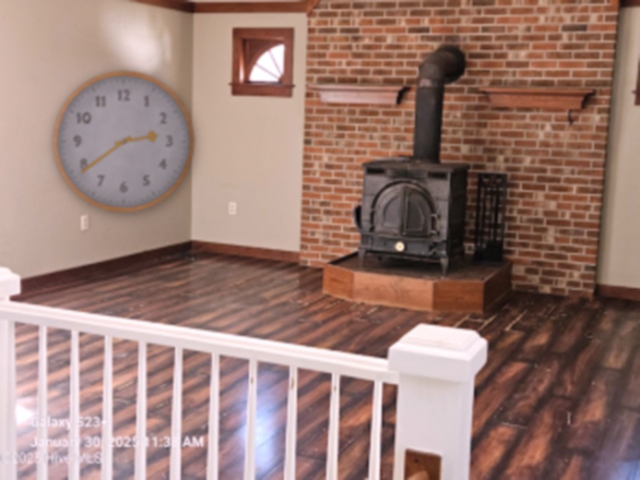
2:39
